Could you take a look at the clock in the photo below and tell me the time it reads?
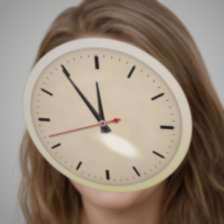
11:54:42
